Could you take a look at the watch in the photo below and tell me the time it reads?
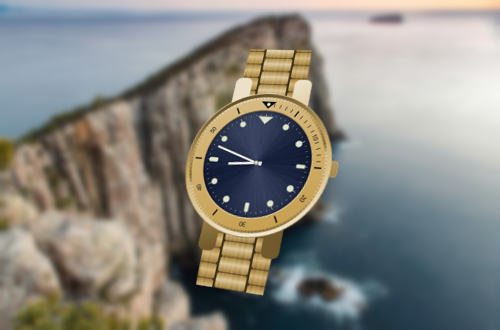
8:48
